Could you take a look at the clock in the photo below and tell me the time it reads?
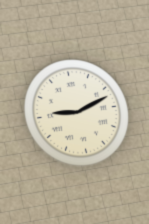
9:12
